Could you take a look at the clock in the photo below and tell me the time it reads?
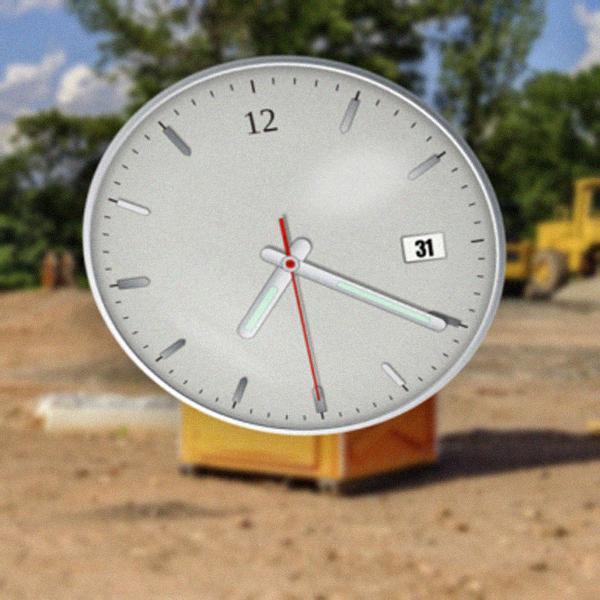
7:20:30
